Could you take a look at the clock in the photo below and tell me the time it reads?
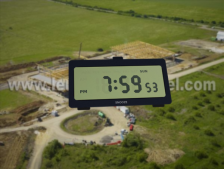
7:59:53
